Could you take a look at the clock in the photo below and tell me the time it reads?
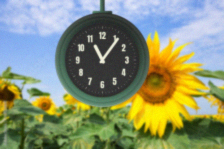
11:06
